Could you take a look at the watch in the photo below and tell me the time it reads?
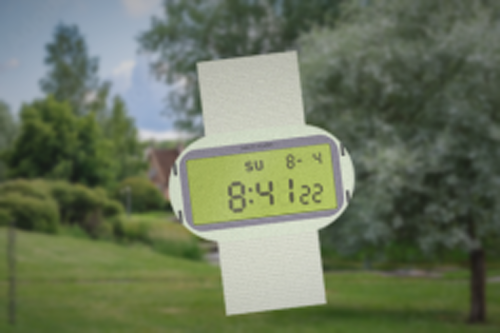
8:41:22
